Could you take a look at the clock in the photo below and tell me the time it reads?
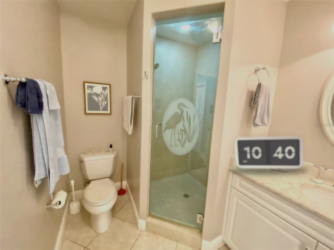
10:40
